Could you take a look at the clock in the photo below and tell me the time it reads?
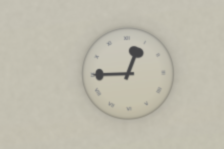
12:45
